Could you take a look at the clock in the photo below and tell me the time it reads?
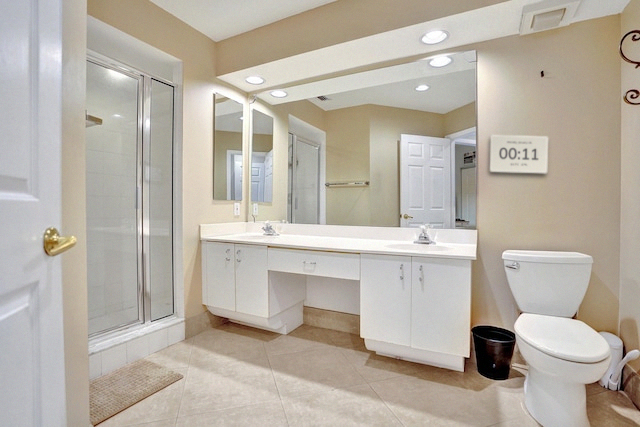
0:11
